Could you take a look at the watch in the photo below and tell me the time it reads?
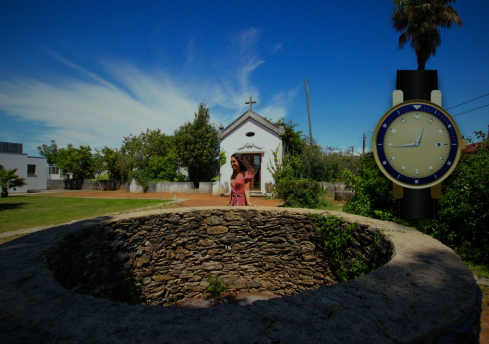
12:44
